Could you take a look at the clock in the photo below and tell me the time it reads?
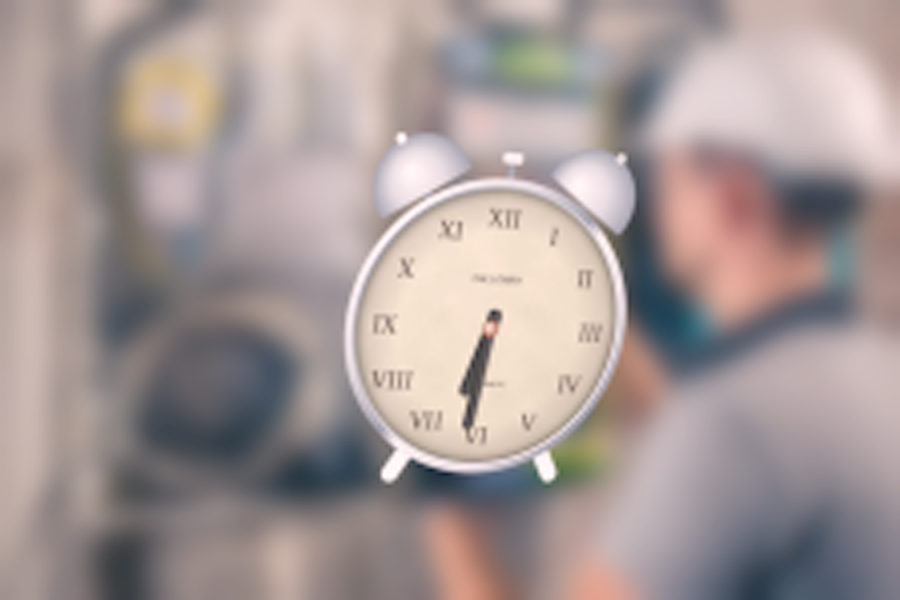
6:31
